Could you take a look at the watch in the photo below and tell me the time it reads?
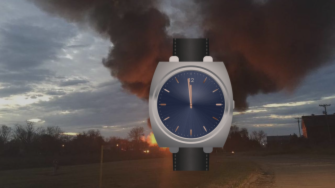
11:59
